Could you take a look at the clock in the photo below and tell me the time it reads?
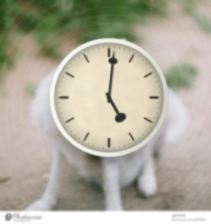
5:01
